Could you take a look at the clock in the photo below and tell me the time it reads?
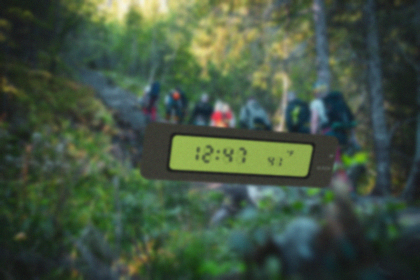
12:47
